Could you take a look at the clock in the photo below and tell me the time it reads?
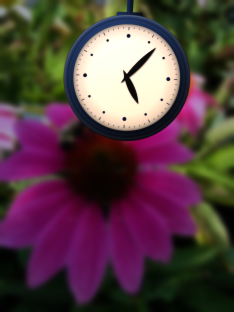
5:07
